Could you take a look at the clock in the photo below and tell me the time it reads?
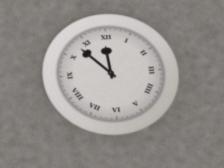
11:53
